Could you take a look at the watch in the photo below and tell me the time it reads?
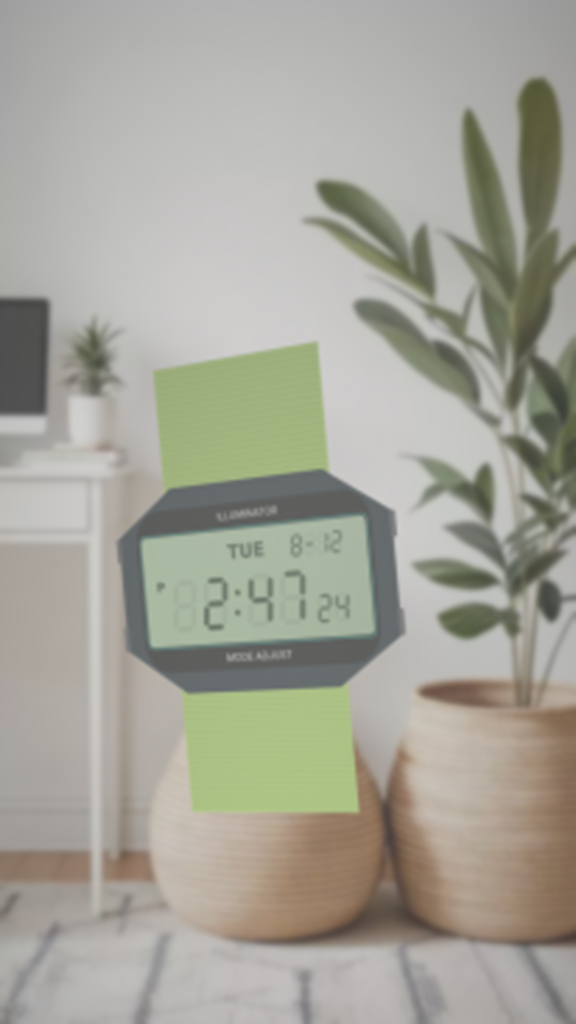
2:47:24
